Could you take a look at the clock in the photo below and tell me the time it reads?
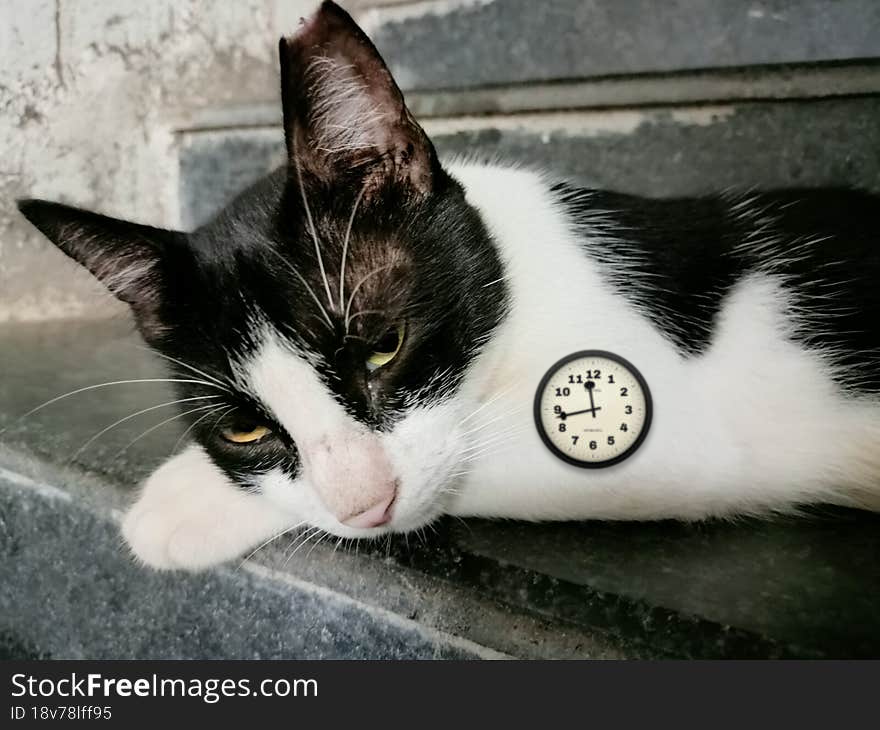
11:43
